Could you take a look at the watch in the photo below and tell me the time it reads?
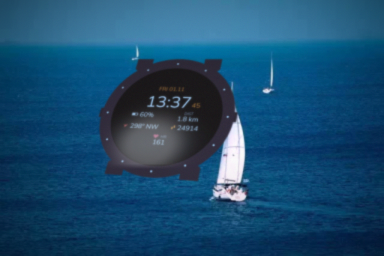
13:37
